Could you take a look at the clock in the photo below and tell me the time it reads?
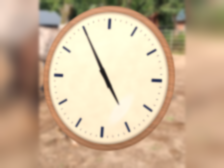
4:55
